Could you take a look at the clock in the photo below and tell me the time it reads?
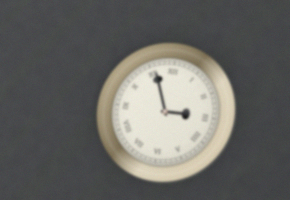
2:56
